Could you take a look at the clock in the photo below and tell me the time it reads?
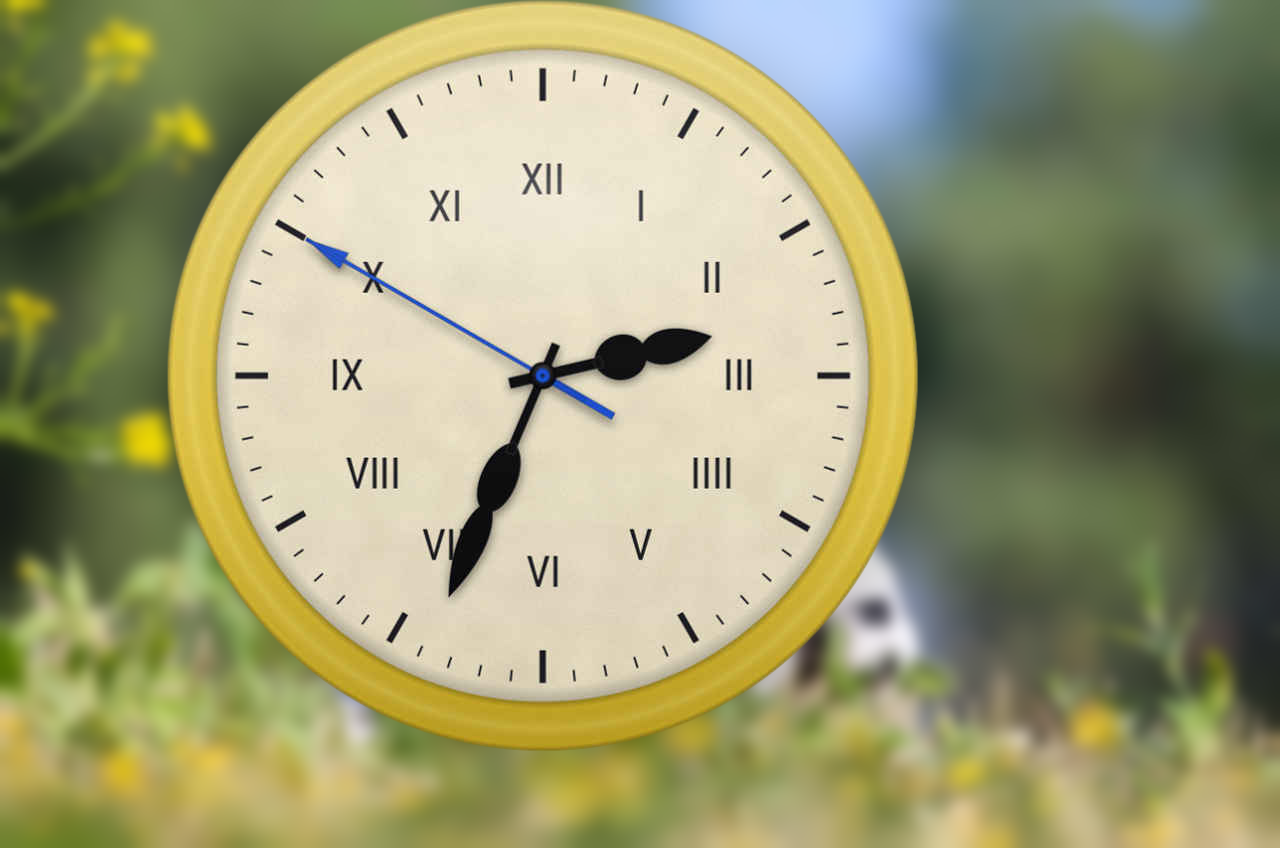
2:33:50
